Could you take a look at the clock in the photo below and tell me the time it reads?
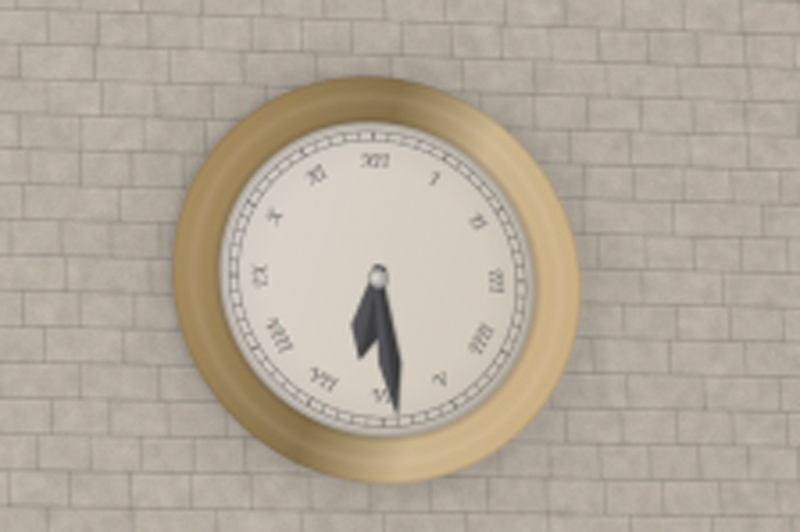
6:29
